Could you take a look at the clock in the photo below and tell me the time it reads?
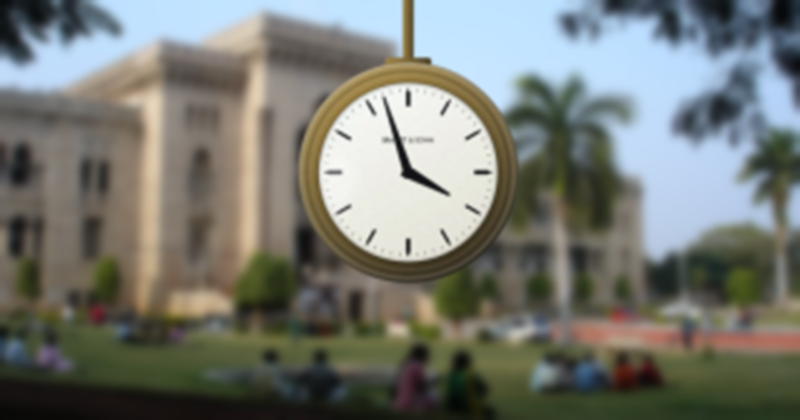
3:57
